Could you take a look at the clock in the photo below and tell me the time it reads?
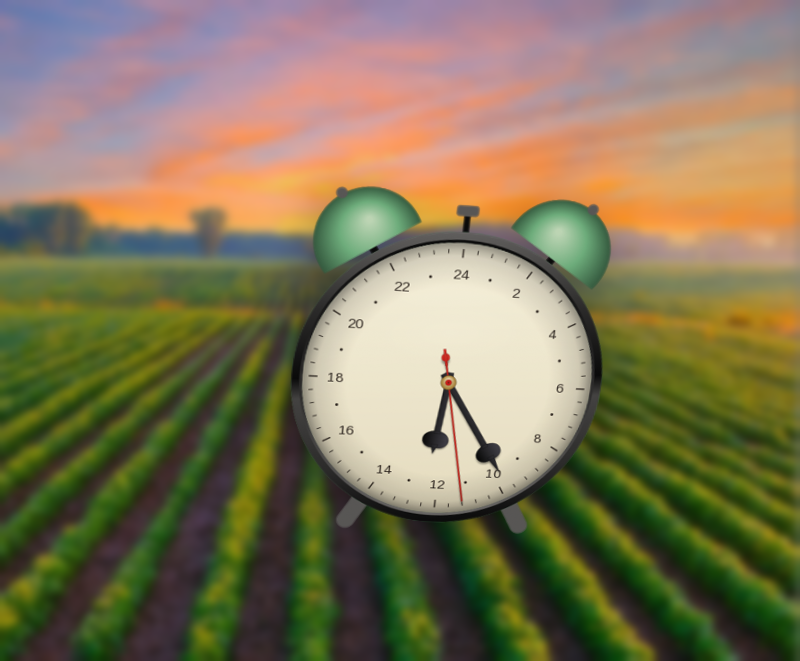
12:24:28
